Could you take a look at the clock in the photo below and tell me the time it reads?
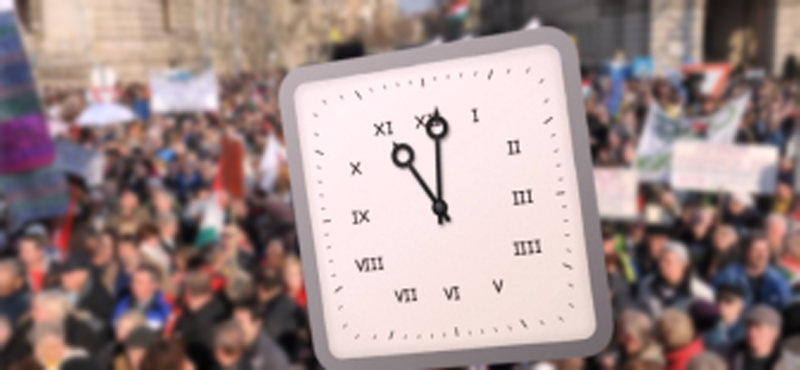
11:01
